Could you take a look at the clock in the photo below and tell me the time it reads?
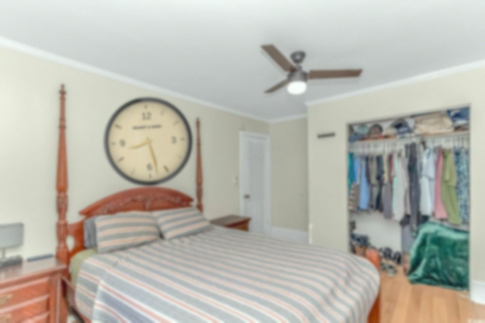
8:28
